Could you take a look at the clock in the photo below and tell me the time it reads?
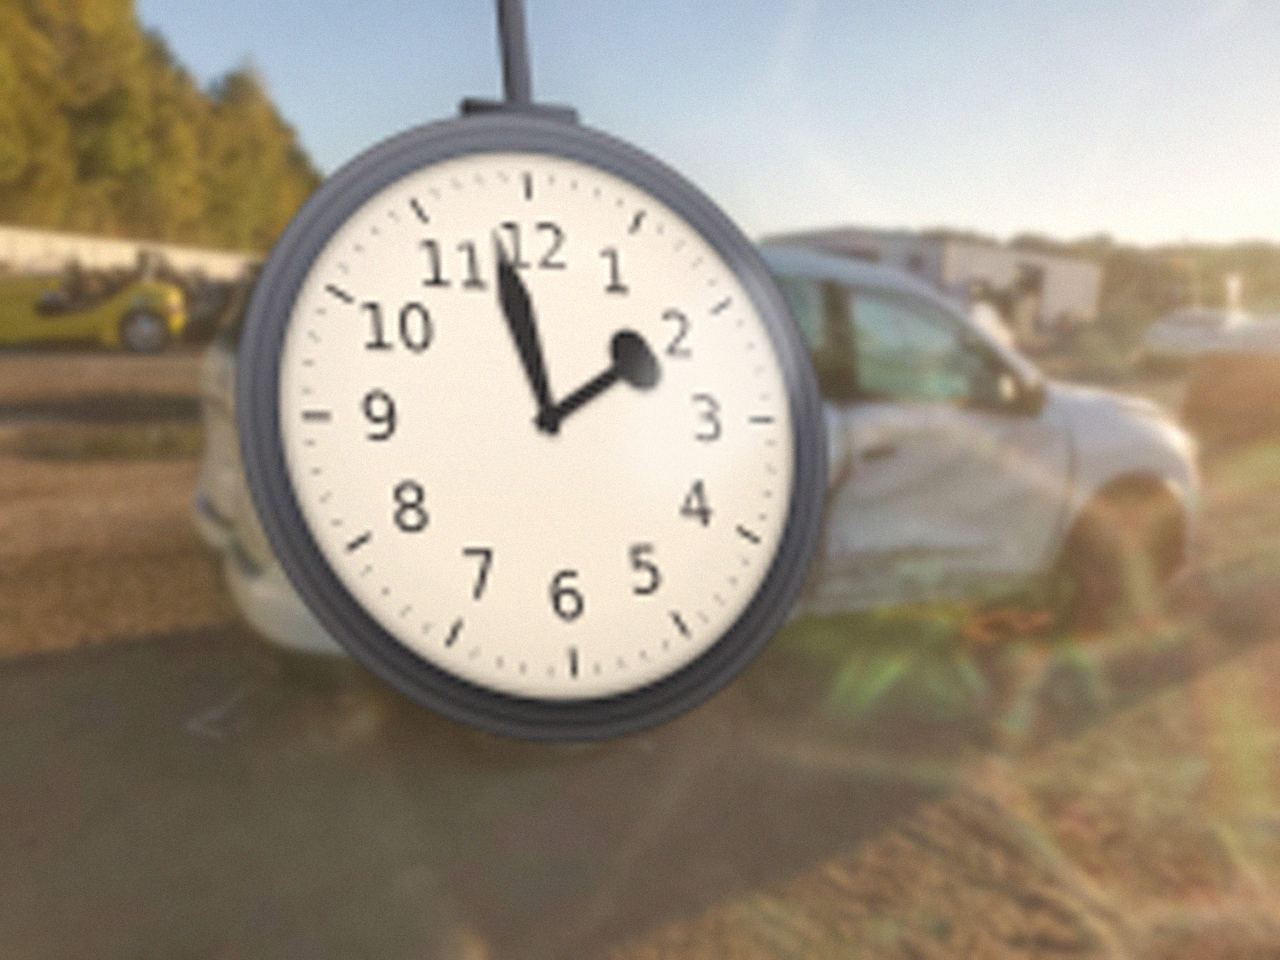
1:58
